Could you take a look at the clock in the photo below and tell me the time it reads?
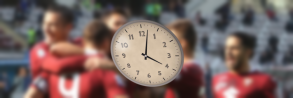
4:02
